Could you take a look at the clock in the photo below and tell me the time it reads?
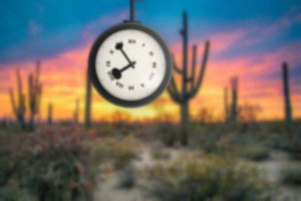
7:54
